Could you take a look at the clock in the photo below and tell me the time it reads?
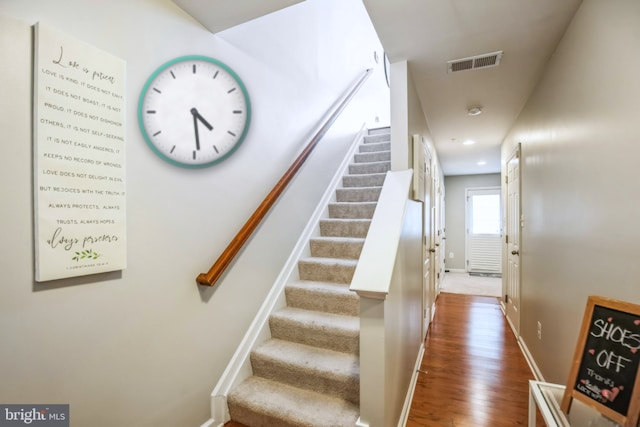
4:29
